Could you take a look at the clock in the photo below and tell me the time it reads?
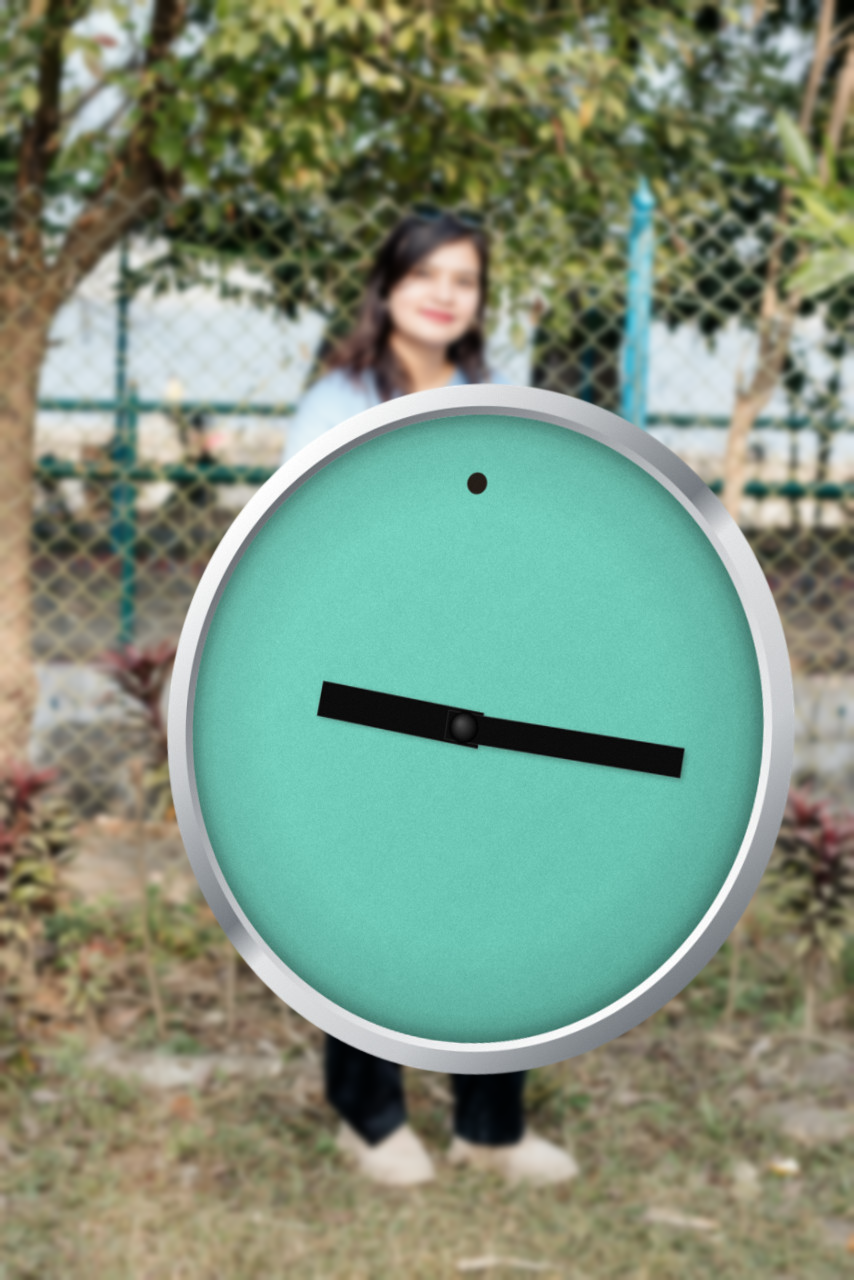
9:16
